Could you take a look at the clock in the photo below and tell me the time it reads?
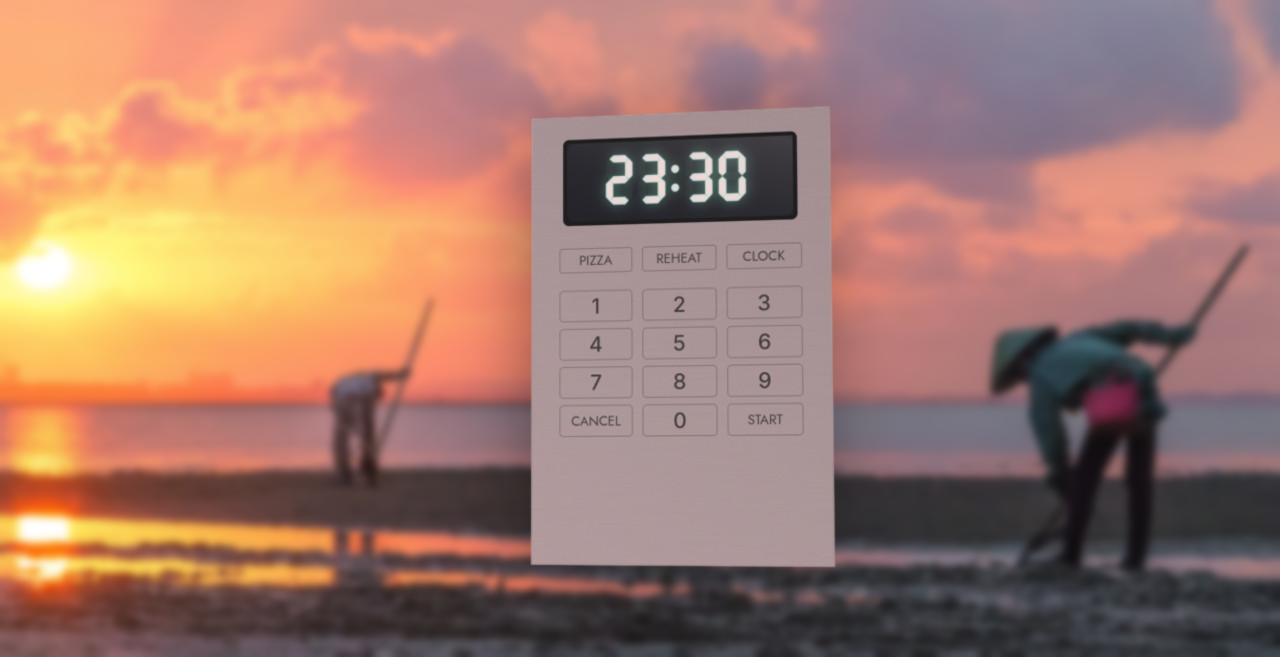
23:30
